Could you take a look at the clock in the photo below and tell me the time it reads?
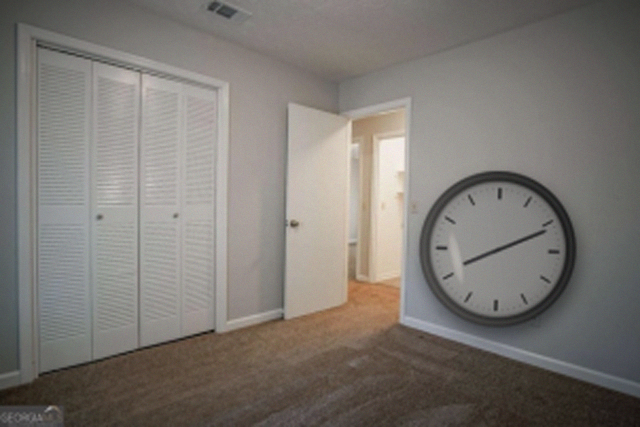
8:11
